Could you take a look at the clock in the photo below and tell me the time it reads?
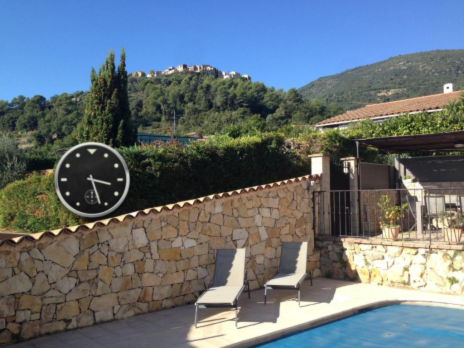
3:27
